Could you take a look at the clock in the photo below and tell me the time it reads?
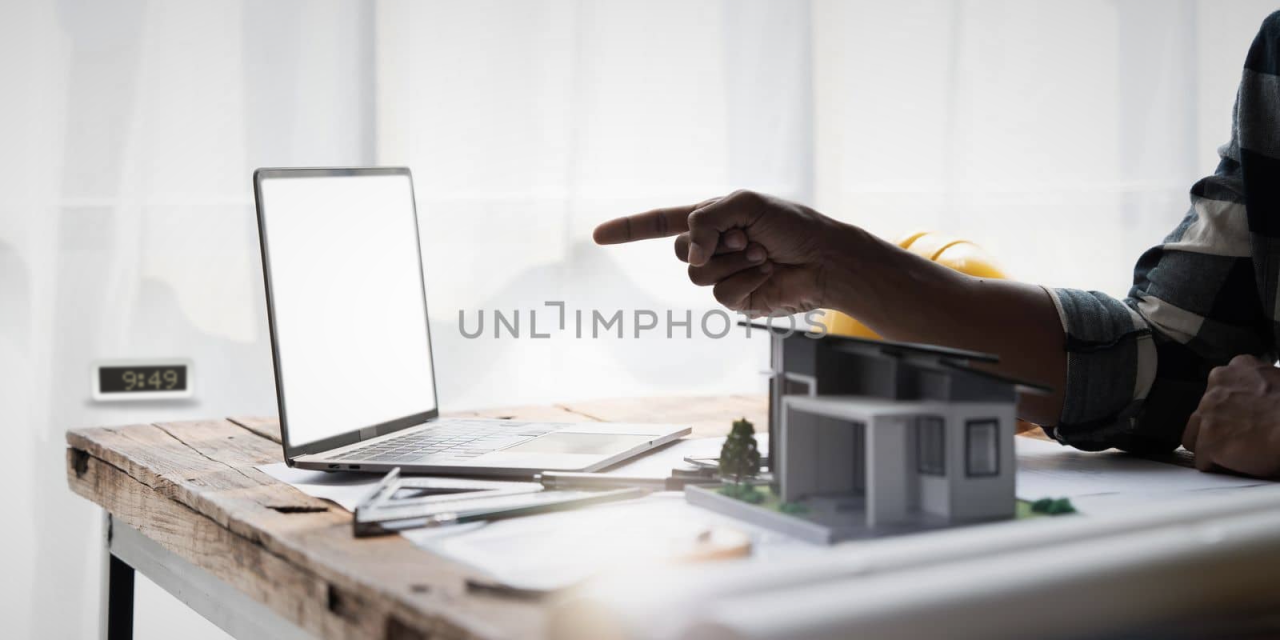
9:49
